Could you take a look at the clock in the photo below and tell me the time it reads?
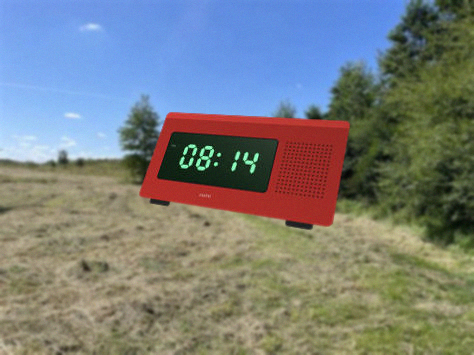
8:14
